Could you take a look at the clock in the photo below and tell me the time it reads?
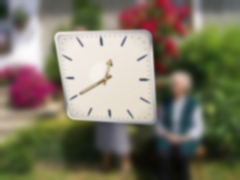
12:40
